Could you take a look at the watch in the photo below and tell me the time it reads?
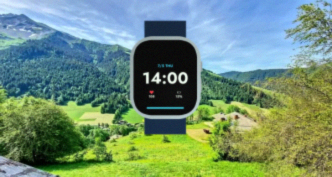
14:00
